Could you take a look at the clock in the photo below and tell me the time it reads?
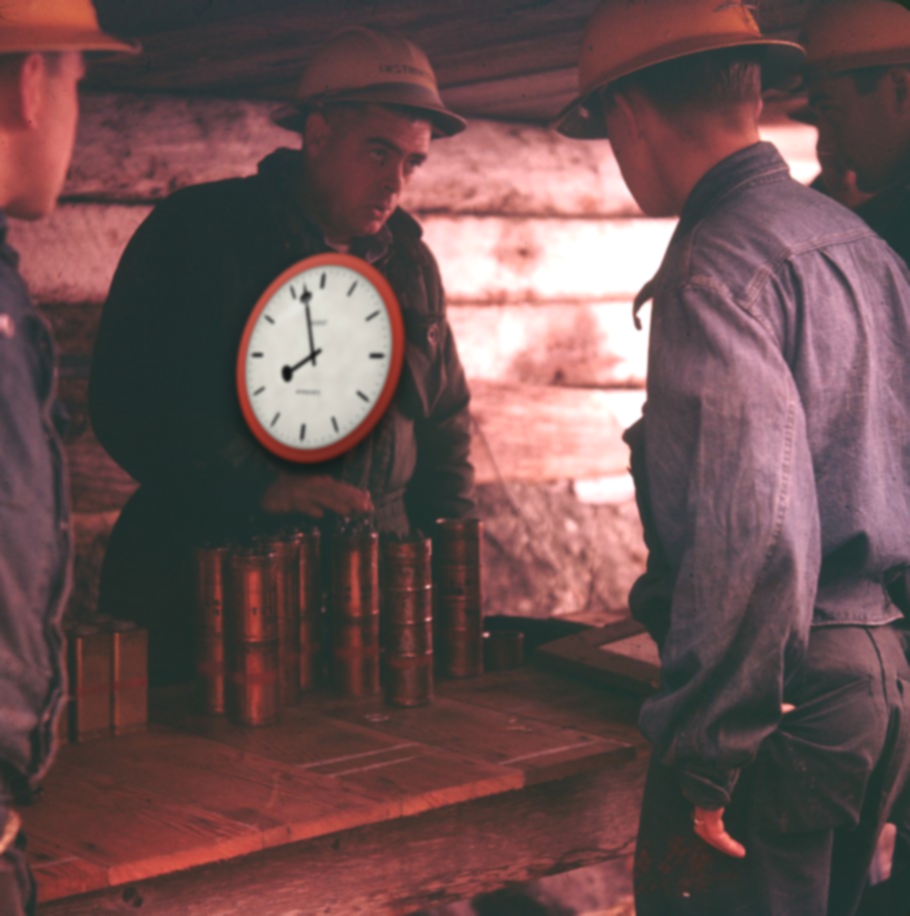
7:57
